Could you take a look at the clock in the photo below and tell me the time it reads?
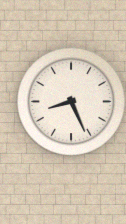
8:26
